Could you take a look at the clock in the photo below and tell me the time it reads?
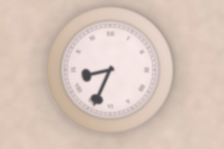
8:34
